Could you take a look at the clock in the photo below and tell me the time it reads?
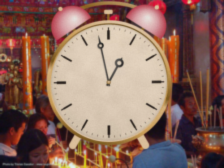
12:58
